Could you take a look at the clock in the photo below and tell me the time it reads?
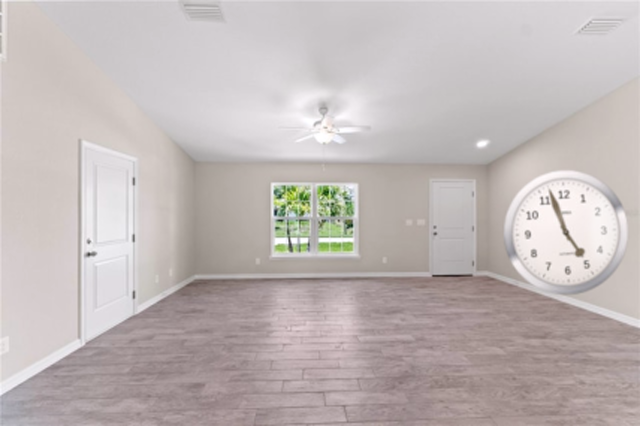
4:57
